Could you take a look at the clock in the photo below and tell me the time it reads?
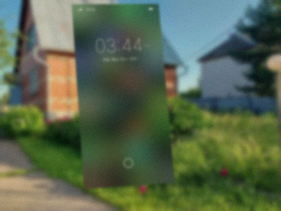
3:44
